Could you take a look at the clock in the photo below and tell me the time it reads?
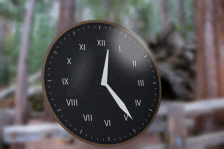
12:24
